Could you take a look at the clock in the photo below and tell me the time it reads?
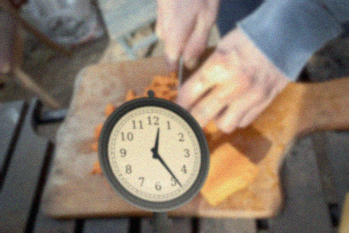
12:24
